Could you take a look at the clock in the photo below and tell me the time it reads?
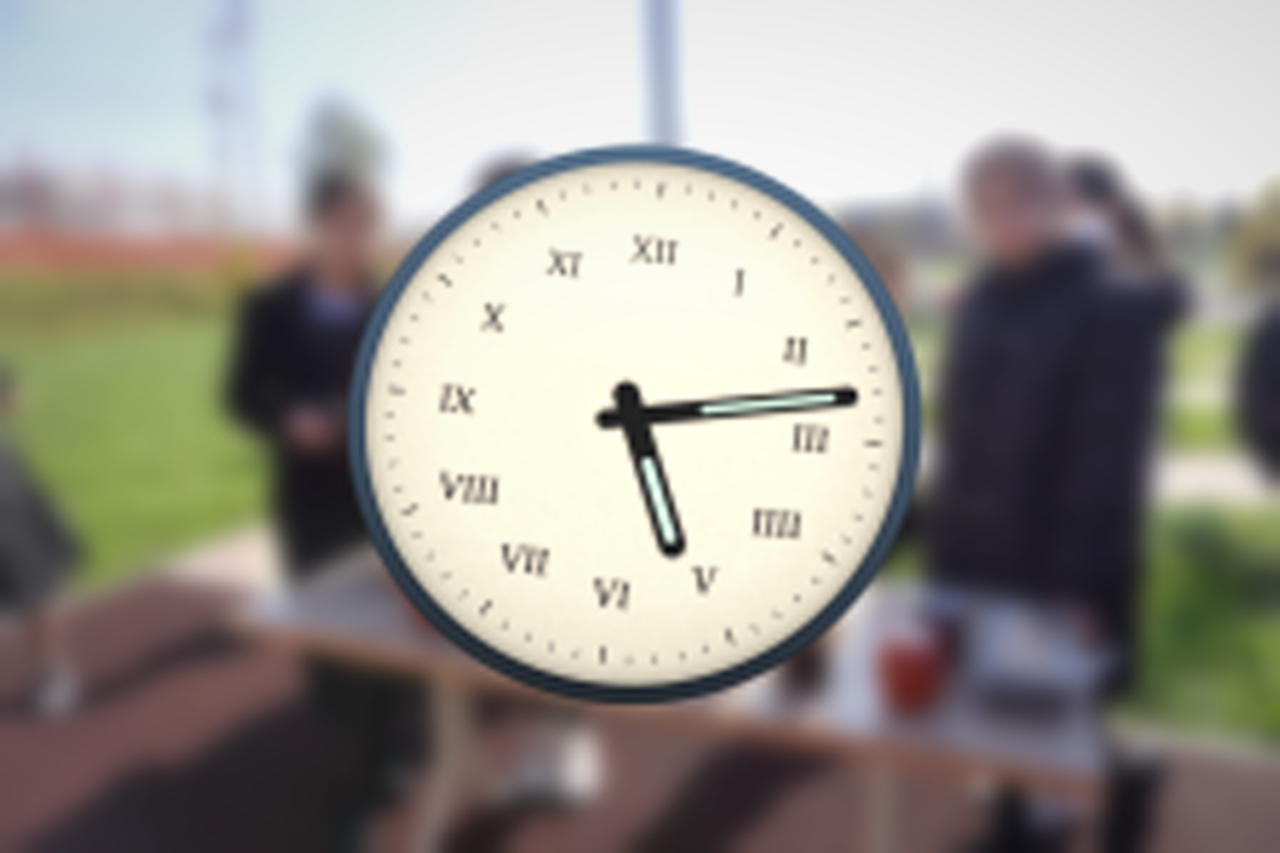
5:13
